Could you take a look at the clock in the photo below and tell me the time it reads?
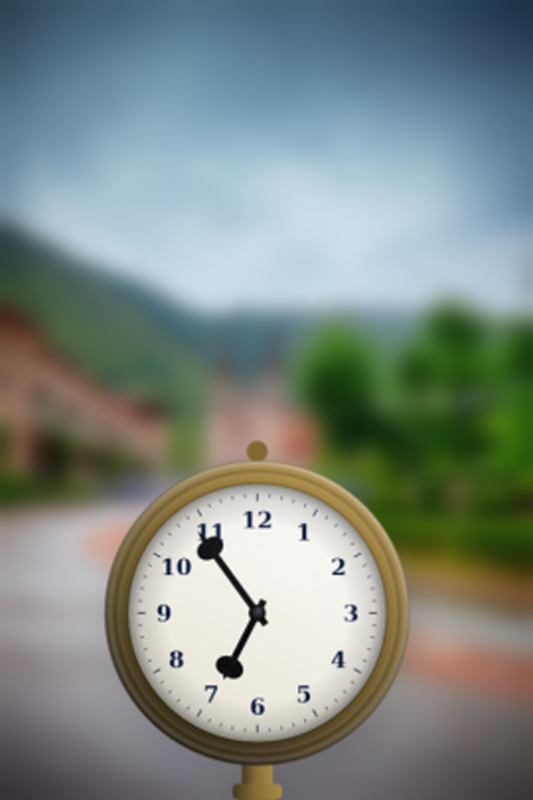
6:54
